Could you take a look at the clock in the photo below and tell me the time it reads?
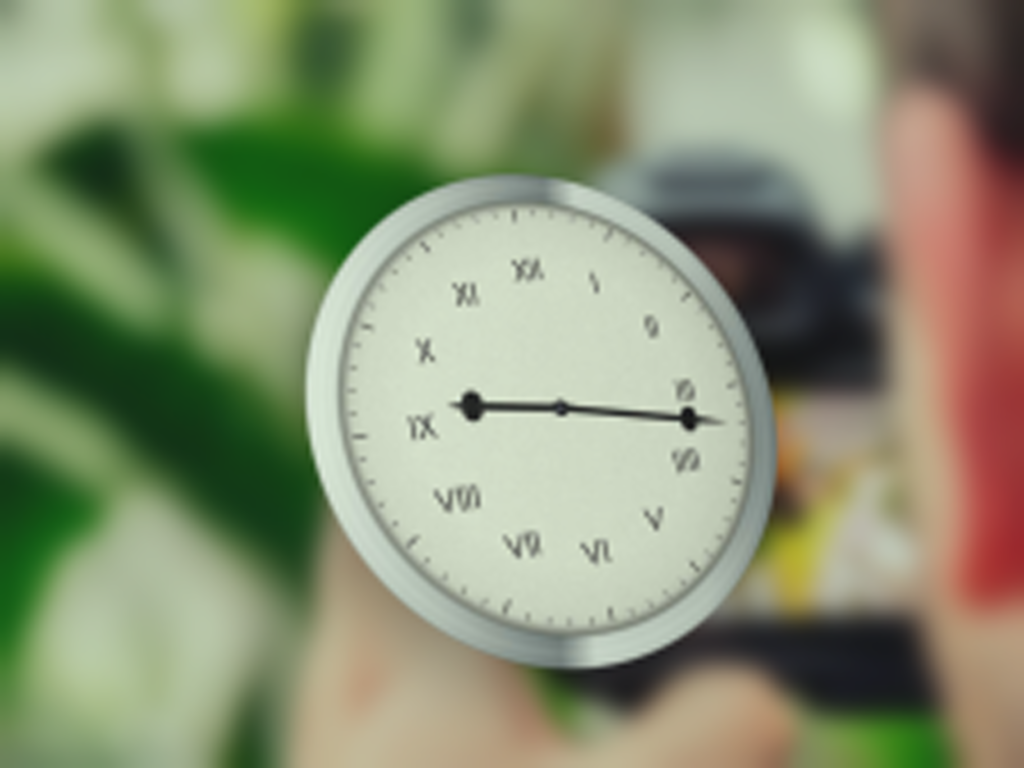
9:17
